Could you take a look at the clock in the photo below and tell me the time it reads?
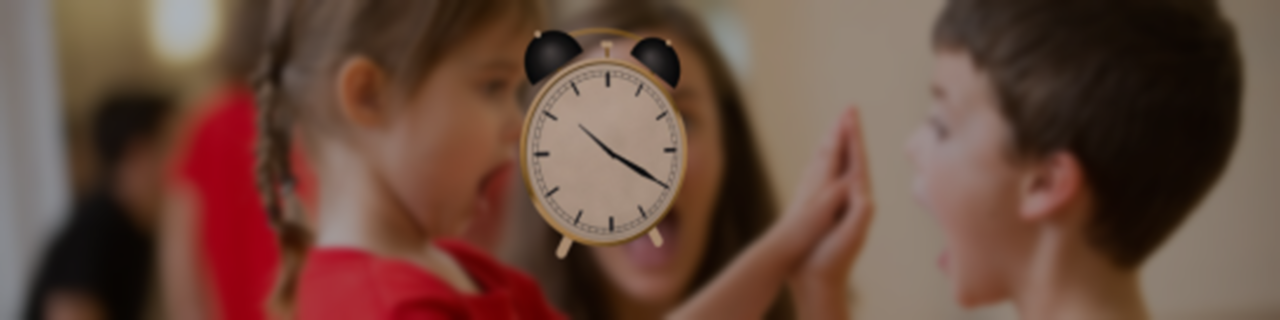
10:20
